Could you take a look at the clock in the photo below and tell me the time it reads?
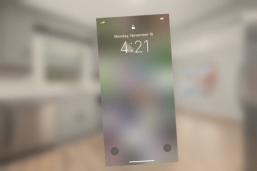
4:21
